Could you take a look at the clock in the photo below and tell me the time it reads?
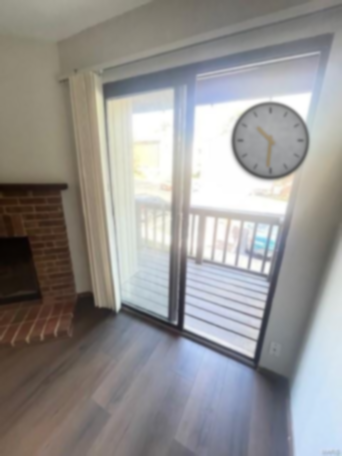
10:31
